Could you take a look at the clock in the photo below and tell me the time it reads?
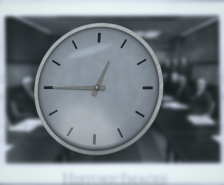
12:45
